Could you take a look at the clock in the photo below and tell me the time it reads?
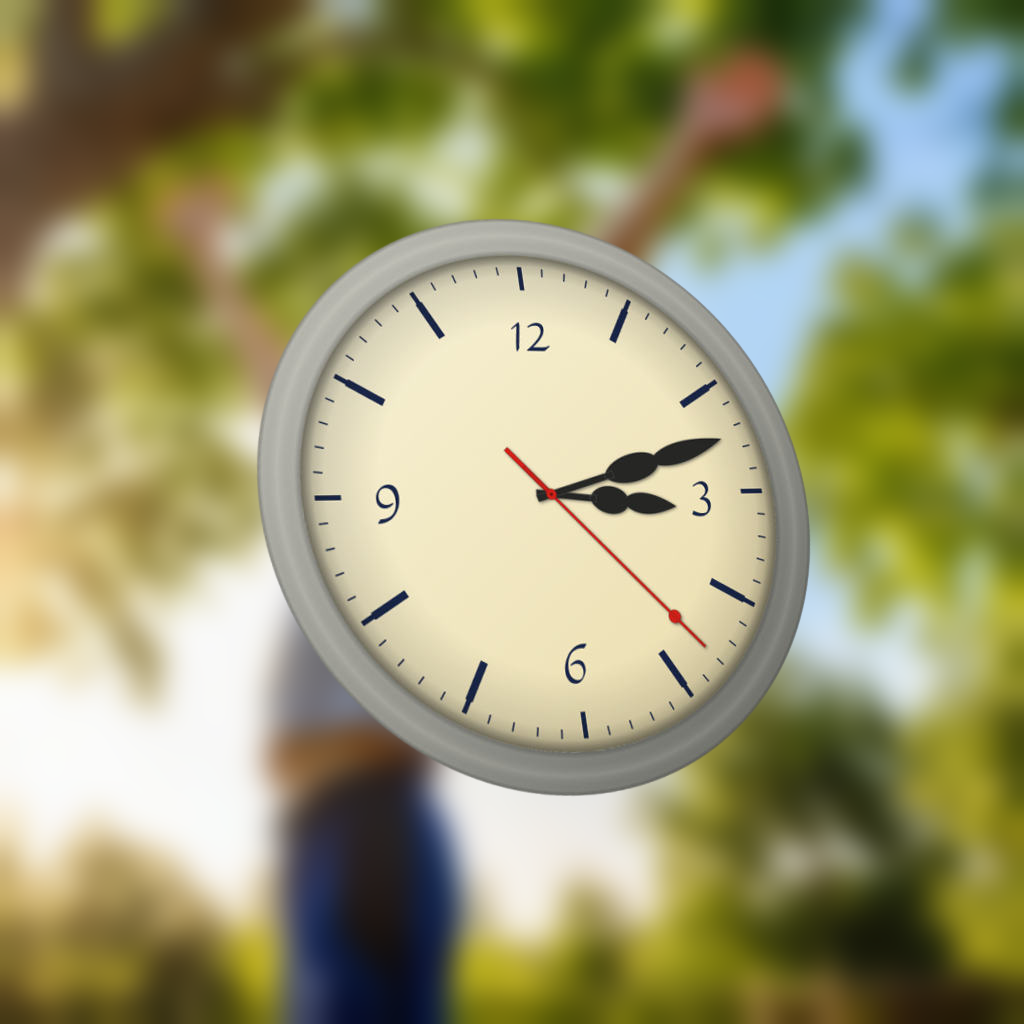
3:12:23
